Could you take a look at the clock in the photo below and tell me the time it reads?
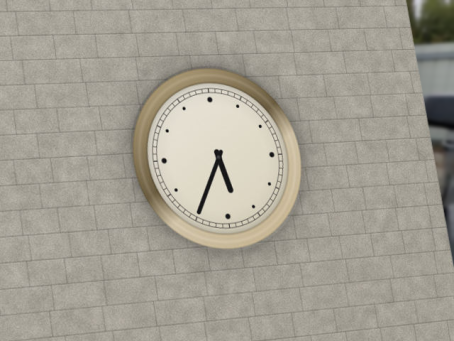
5:35
